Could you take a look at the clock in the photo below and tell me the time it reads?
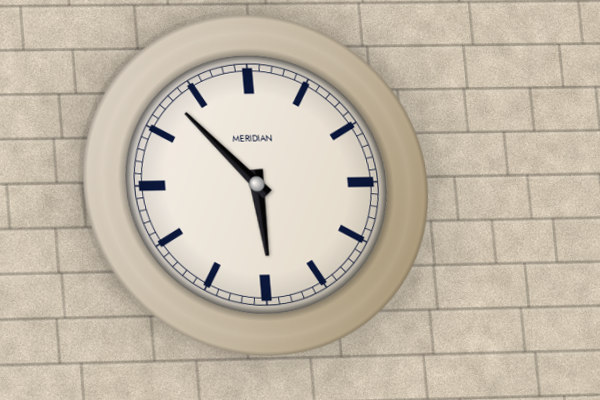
5:53
